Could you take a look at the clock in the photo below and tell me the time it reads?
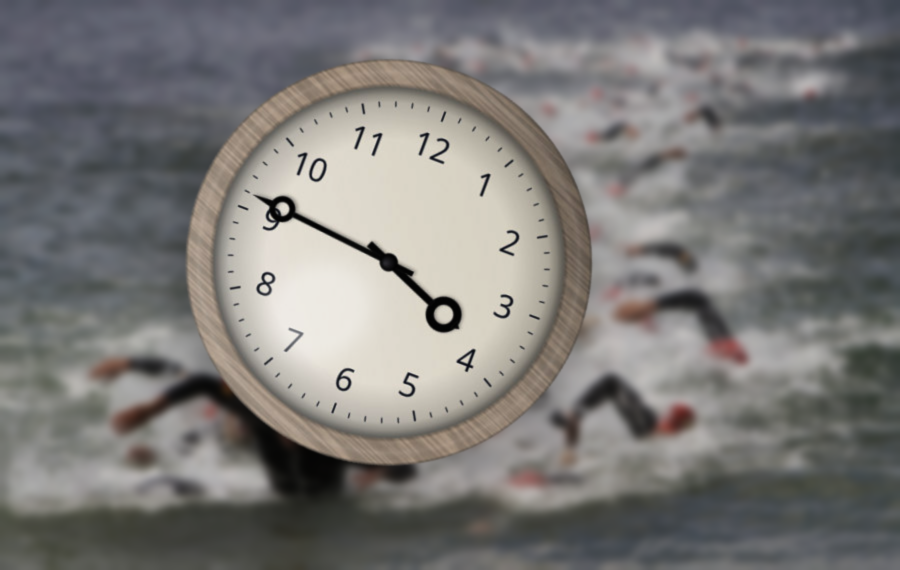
3:46
